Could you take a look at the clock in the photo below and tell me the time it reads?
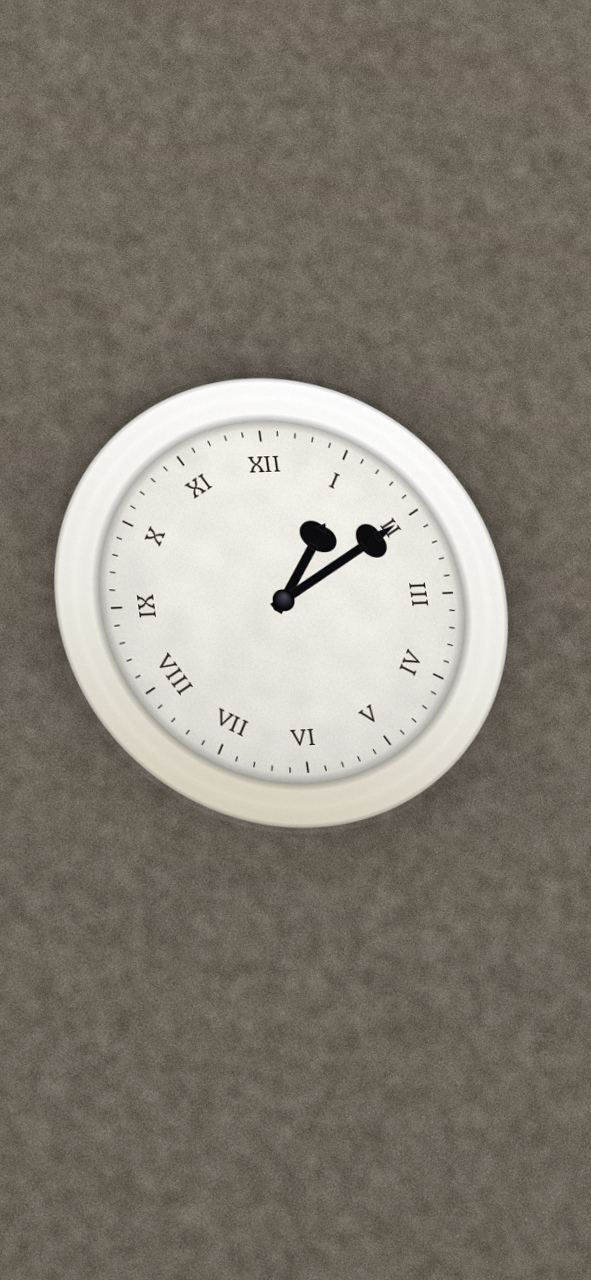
1:10
